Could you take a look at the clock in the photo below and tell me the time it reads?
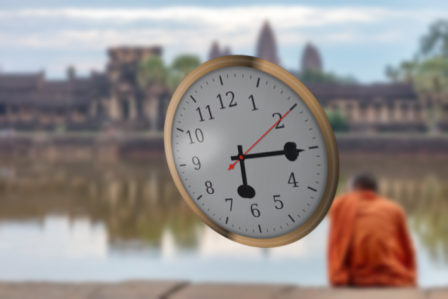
6:15:10
